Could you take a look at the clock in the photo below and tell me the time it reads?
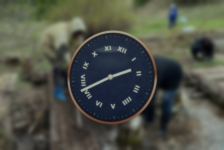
1:37
